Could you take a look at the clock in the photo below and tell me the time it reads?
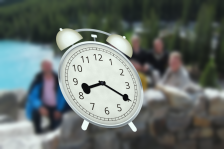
8:20
